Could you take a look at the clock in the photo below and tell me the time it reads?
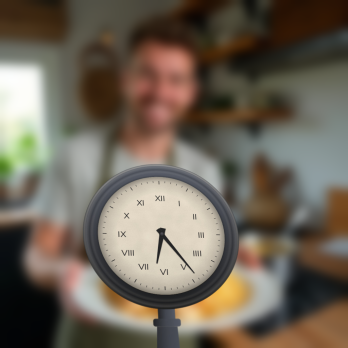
6:24
